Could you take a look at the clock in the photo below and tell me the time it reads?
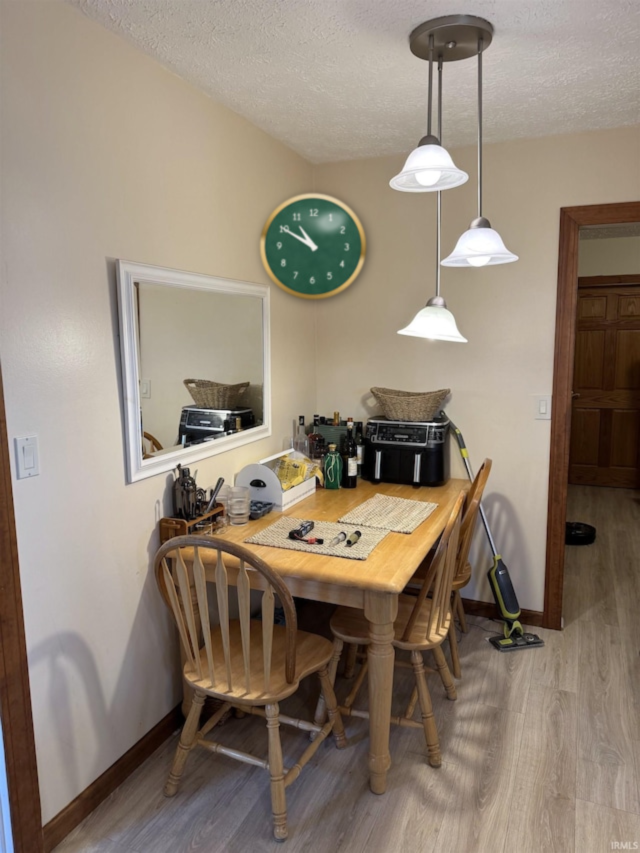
10:50
